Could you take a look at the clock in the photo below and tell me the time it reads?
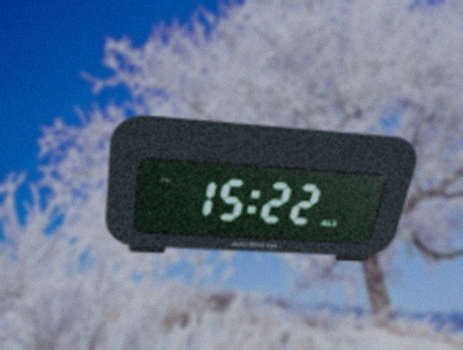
15:22
